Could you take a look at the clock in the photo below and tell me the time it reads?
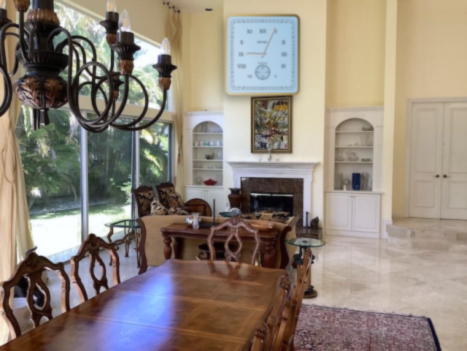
9:04
